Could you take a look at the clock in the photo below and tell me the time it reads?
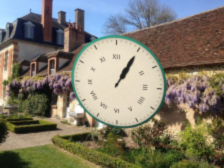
1:05
